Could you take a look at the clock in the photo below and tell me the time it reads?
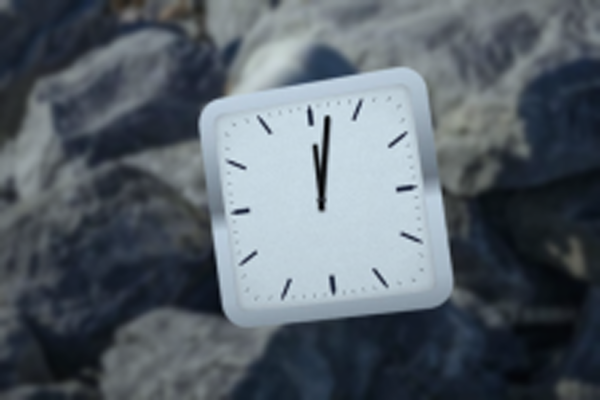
12:02
